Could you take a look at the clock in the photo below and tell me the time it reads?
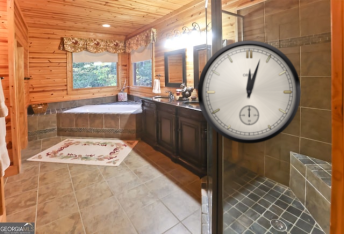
12:03
